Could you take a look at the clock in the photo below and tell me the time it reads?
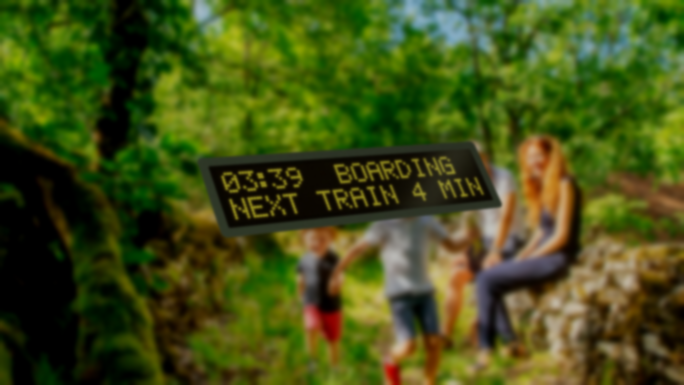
3:39
